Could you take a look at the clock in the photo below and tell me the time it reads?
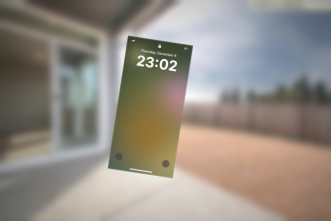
23:02
